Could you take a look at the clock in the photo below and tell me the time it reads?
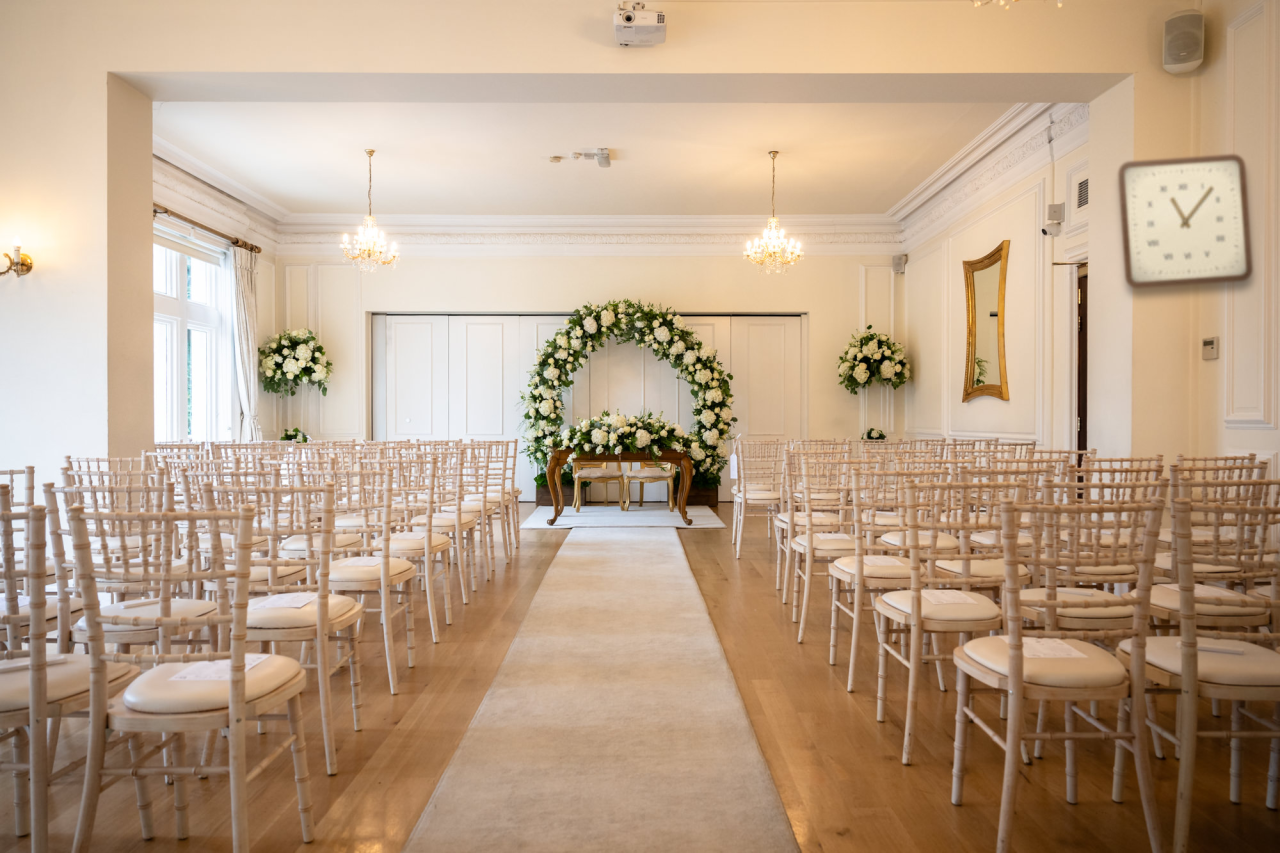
11:07
